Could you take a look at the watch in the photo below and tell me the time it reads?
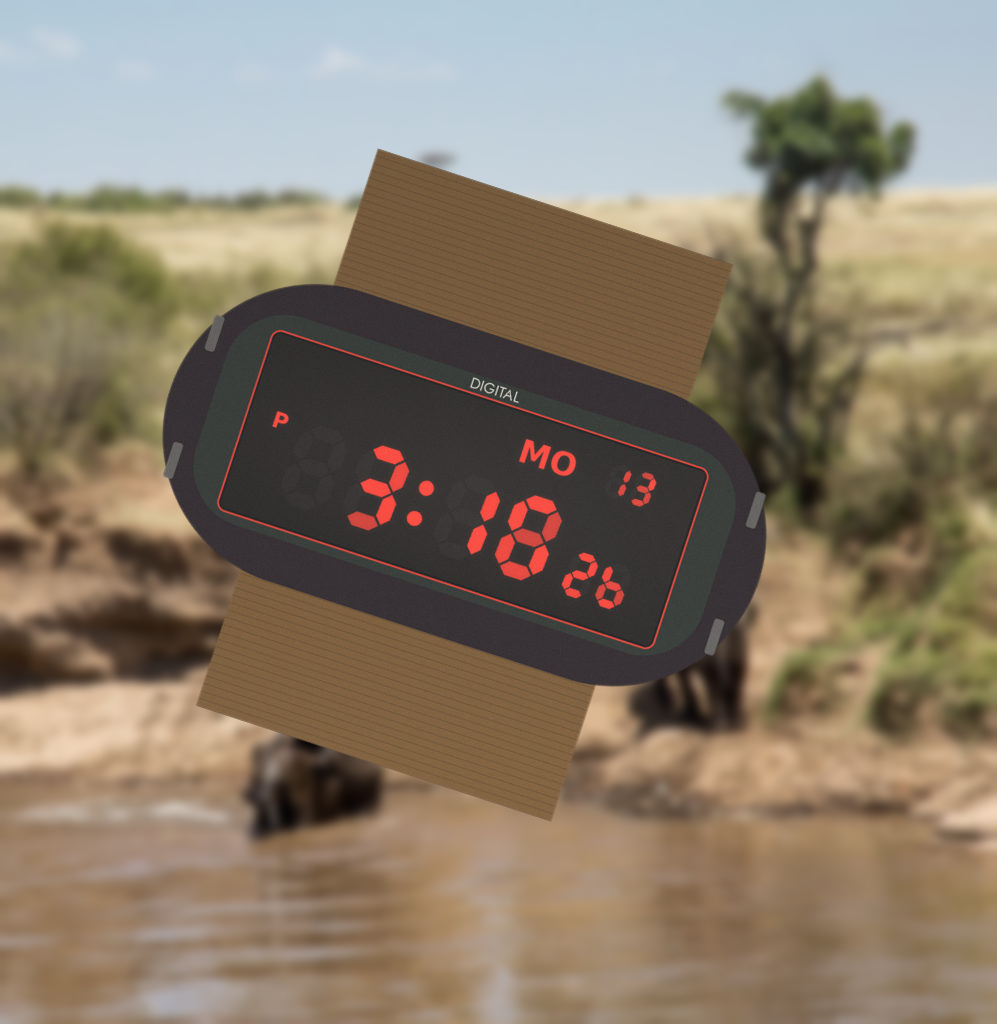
3:18:26
